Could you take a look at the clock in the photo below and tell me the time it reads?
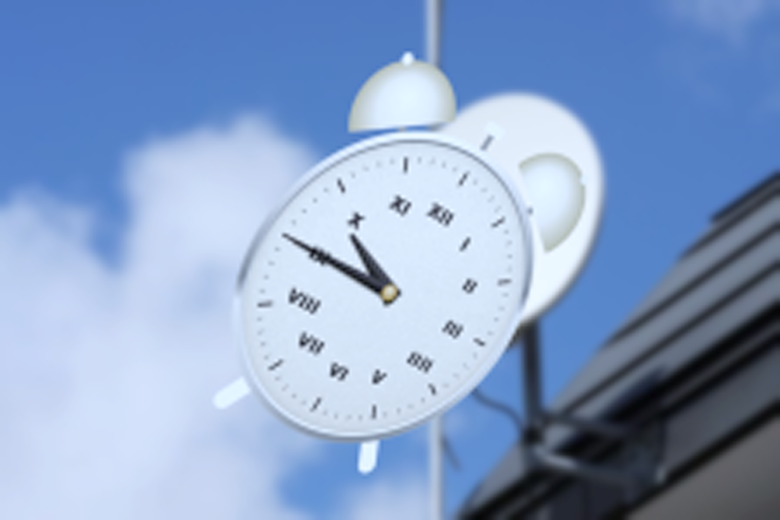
9:45
